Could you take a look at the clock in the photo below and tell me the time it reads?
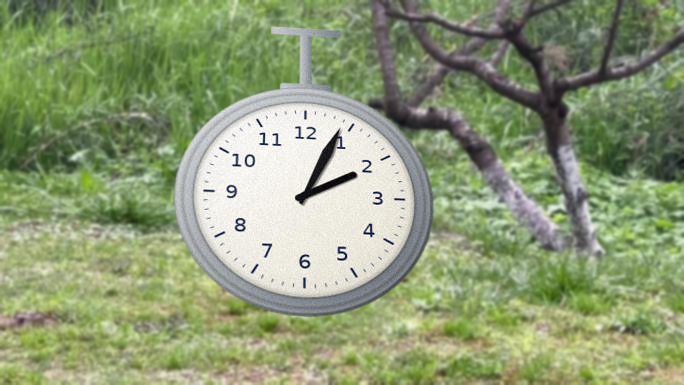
2:04
